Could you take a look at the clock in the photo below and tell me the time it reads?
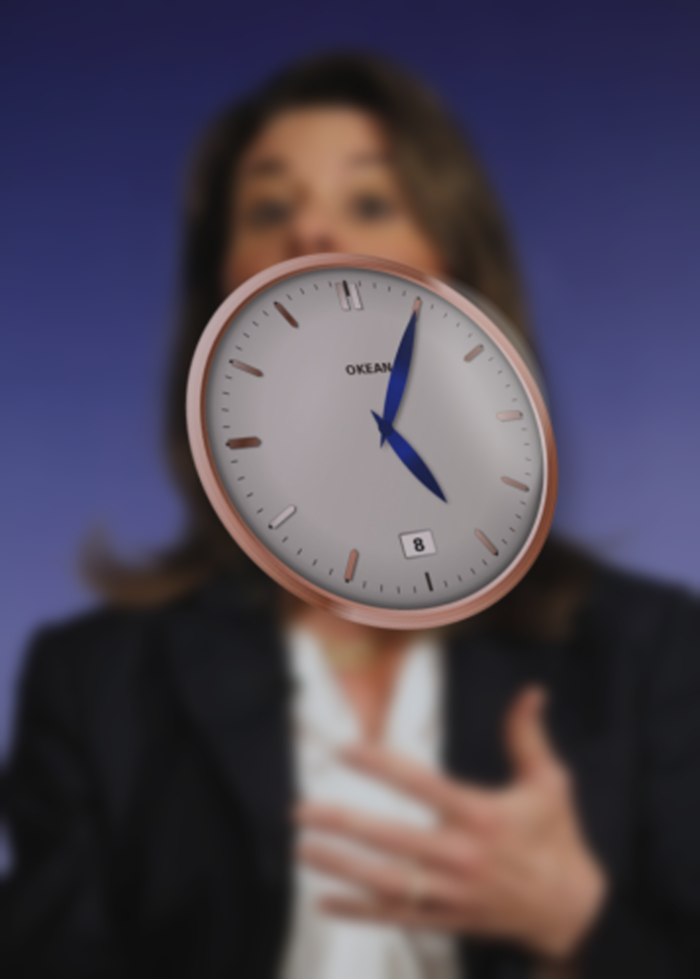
5:05
